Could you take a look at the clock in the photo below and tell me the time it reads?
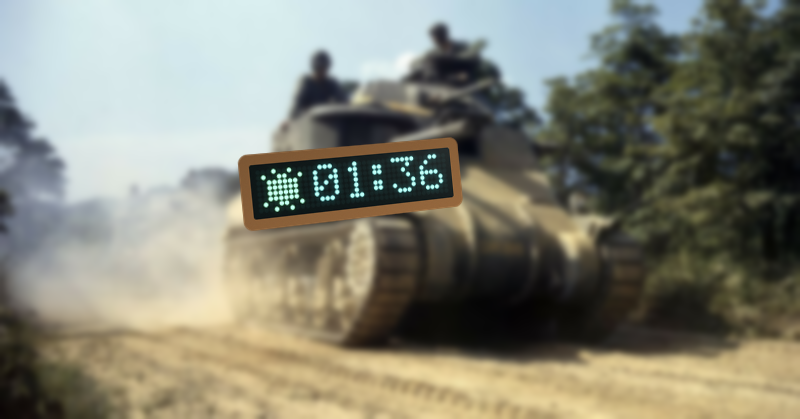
1:36
